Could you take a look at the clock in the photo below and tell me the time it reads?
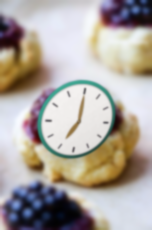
7:00
